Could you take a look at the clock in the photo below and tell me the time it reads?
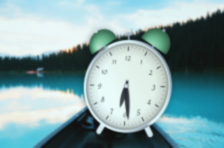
6:29
